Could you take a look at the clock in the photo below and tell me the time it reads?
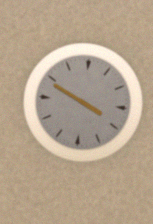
3:49
